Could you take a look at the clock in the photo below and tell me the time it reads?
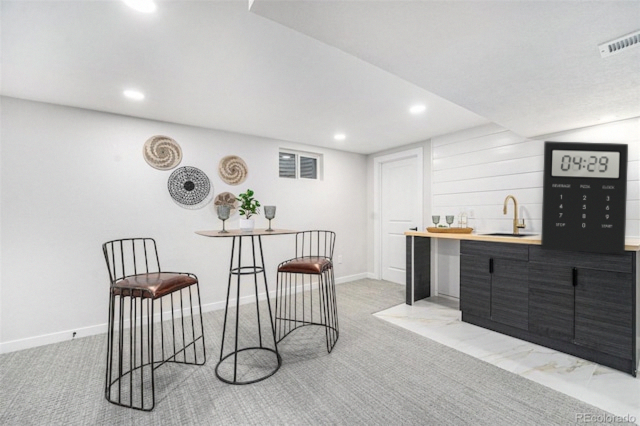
4:29
